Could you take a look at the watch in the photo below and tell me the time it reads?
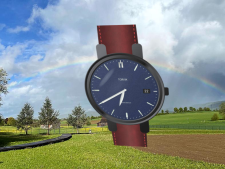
6:40
